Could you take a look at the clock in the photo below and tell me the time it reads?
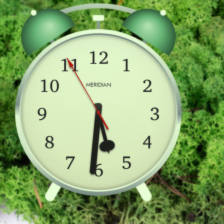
5:30:55
